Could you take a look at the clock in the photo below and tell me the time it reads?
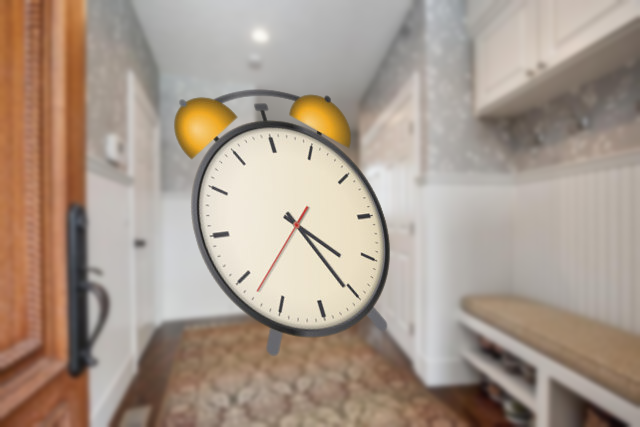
4:25:38
